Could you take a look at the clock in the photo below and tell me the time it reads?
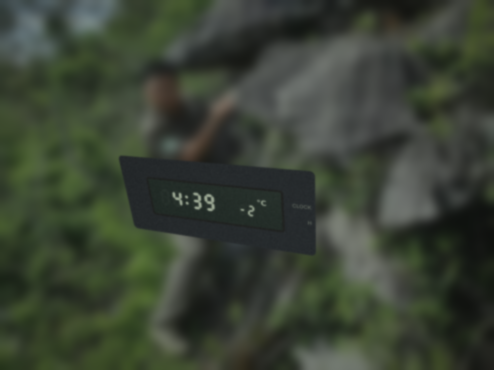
4:39
